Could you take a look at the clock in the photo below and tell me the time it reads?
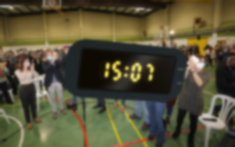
15:07
